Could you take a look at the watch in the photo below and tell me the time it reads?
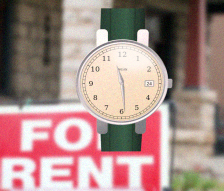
11:29
